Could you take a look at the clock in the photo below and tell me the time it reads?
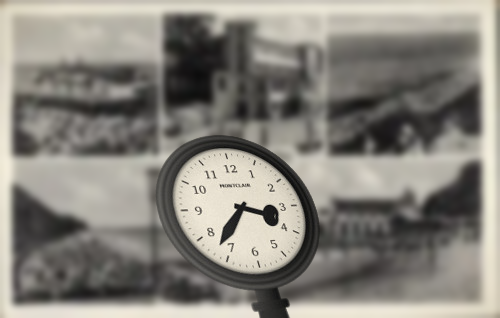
3:37
